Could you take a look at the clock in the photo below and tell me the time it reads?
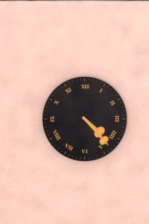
4:23
